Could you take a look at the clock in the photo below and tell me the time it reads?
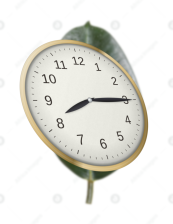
8:15
